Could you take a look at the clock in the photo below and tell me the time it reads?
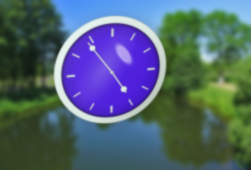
4:54
